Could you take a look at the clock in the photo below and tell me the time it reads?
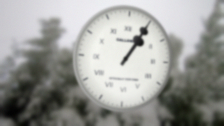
1:05
